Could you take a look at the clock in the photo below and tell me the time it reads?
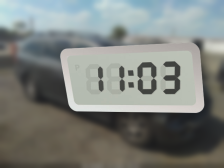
11:03
